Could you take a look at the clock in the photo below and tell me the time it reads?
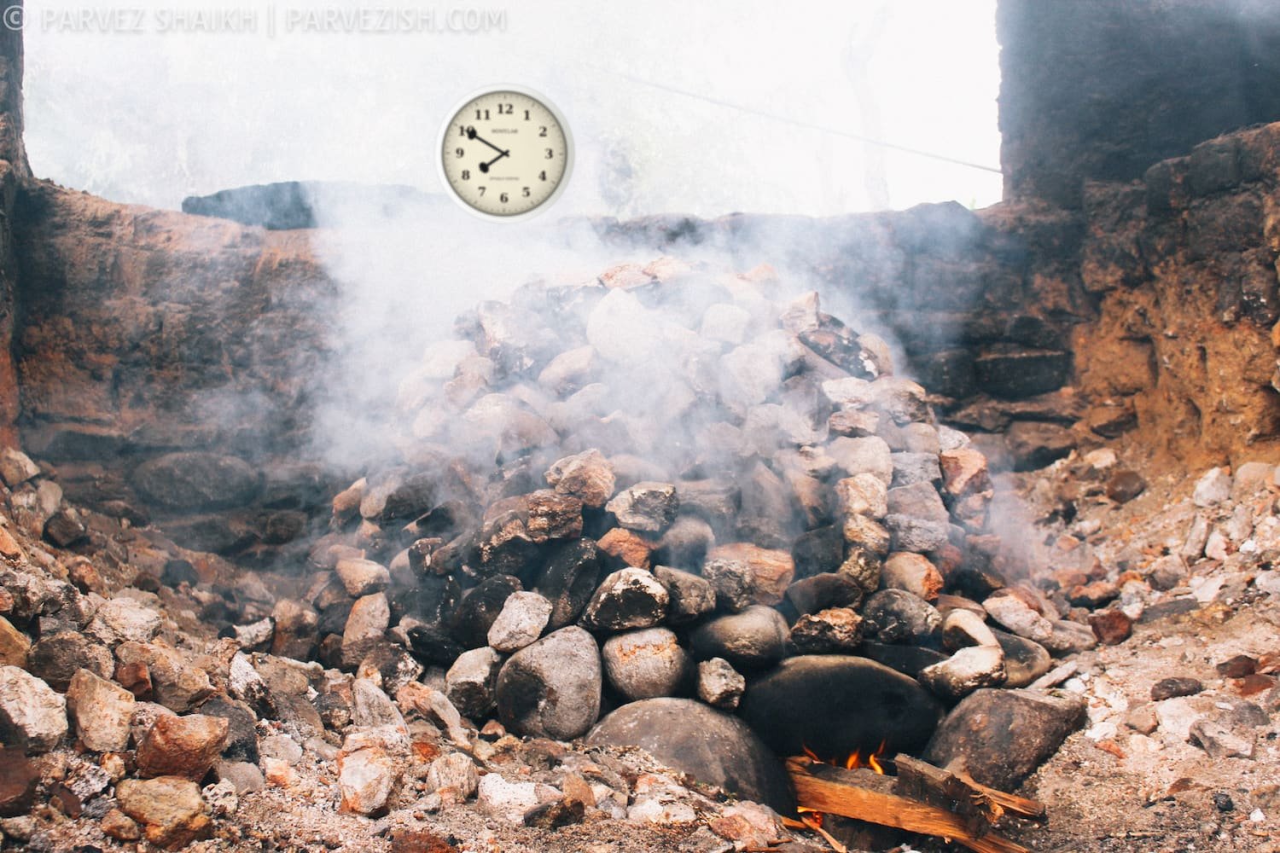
7:50
